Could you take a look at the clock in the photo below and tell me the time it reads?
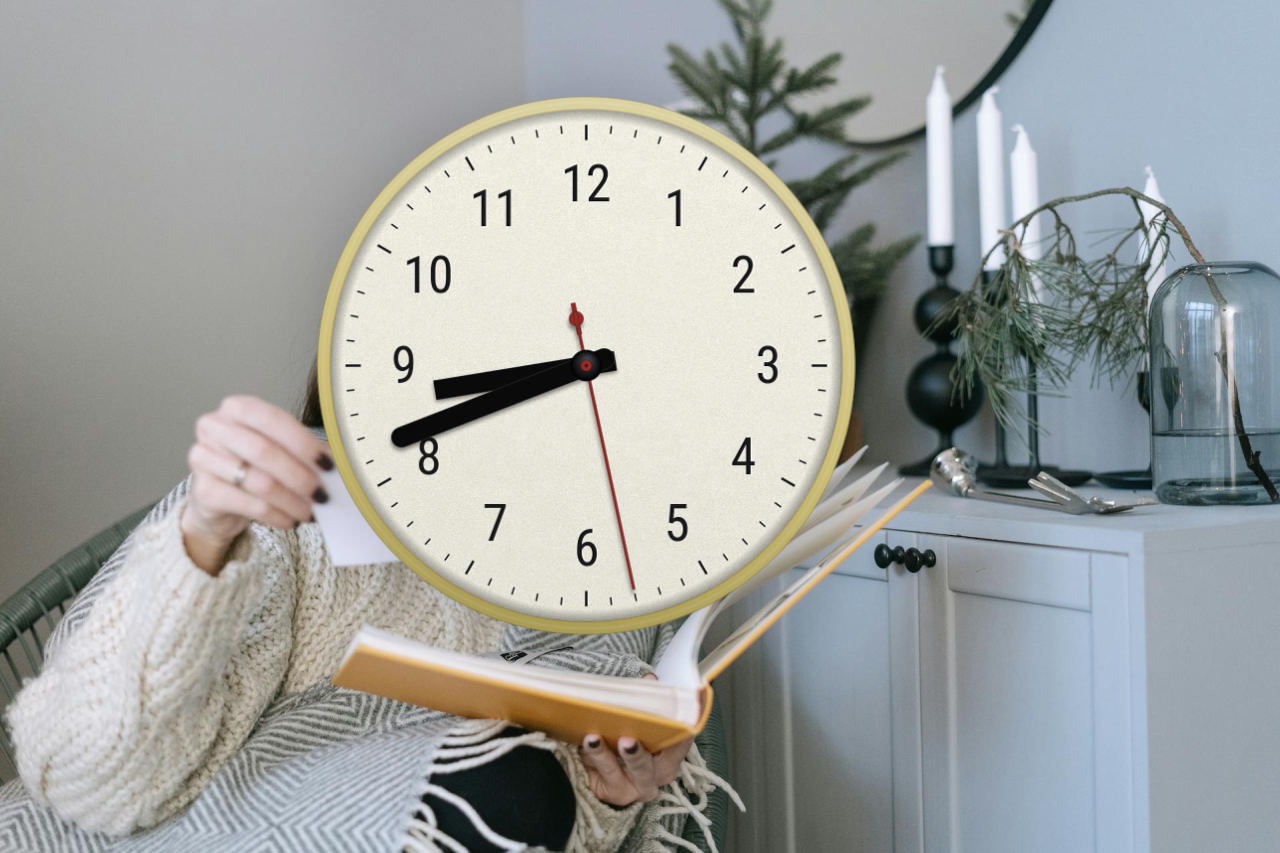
8:41:28
